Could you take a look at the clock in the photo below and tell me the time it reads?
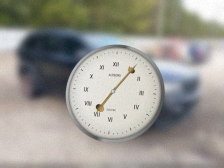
7:06
